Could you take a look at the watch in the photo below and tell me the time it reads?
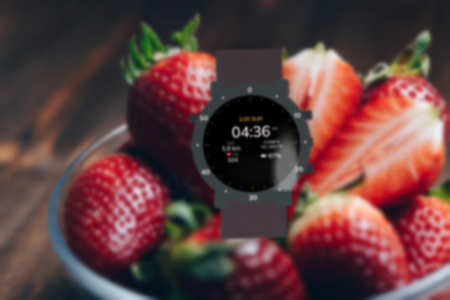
4:36
